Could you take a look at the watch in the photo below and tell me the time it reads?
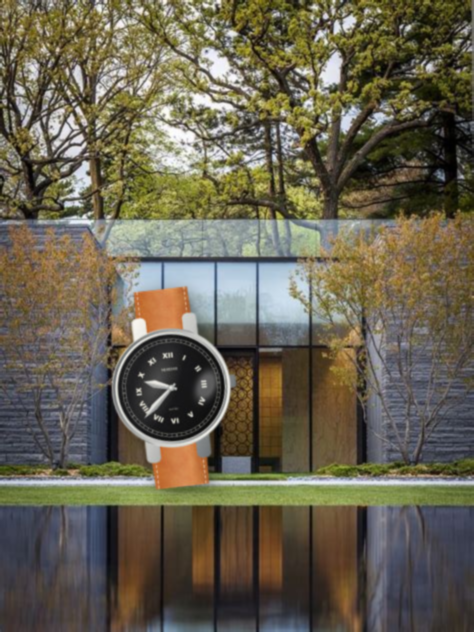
9:38
